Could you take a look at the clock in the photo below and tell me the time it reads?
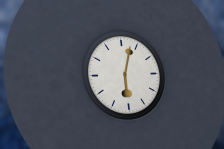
6:03
